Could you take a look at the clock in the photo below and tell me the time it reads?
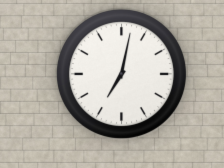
7:02
